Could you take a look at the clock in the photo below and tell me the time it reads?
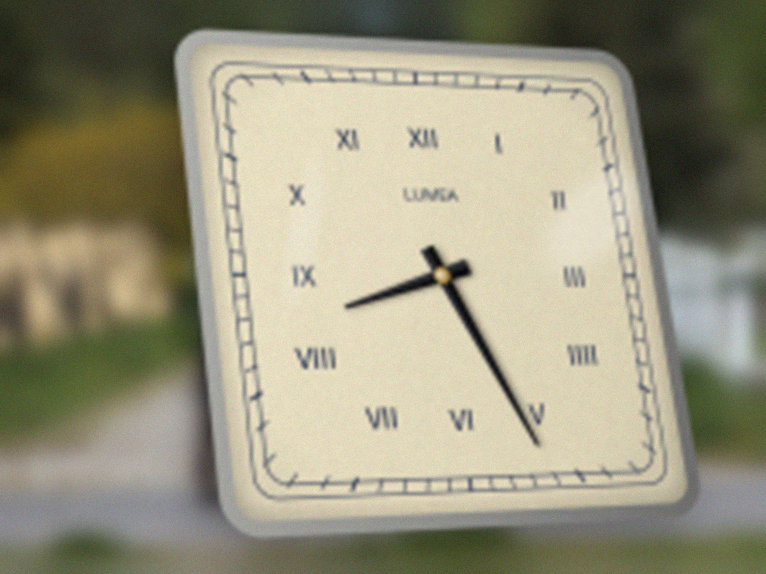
8:26
